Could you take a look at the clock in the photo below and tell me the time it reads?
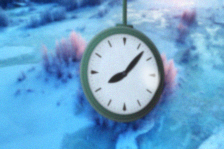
8:07
